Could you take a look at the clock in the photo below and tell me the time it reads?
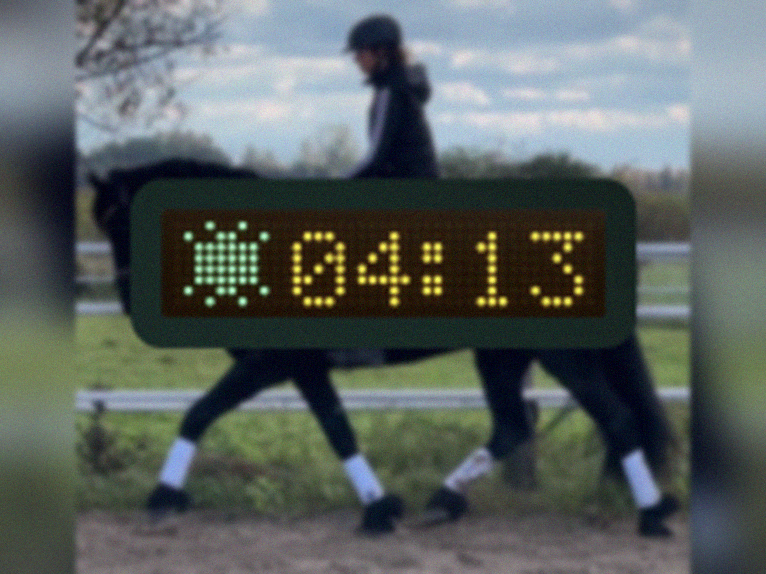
4:13
